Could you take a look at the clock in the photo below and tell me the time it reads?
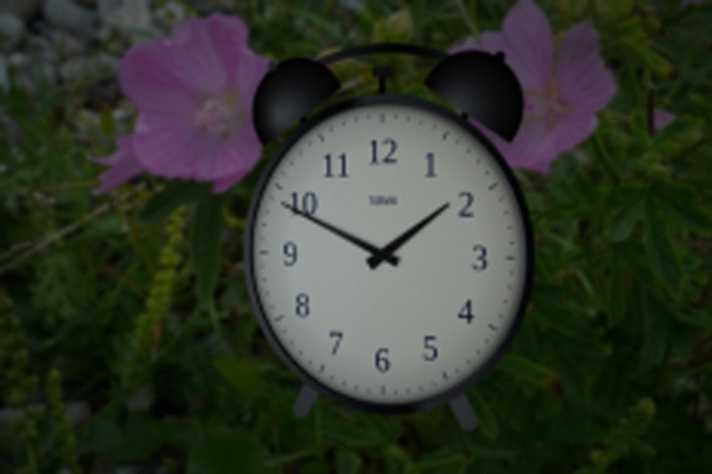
1:49
